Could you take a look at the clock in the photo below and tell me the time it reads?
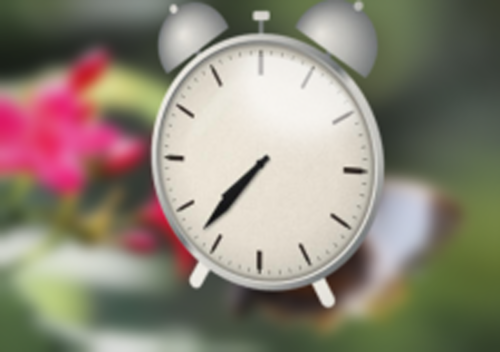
7:37
